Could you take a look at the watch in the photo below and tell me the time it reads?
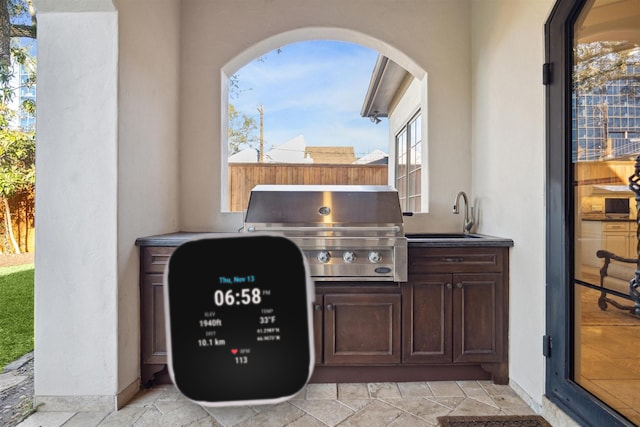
6:58
